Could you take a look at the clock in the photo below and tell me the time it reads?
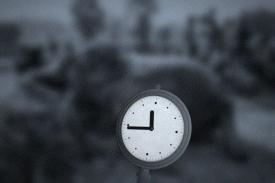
11:44
